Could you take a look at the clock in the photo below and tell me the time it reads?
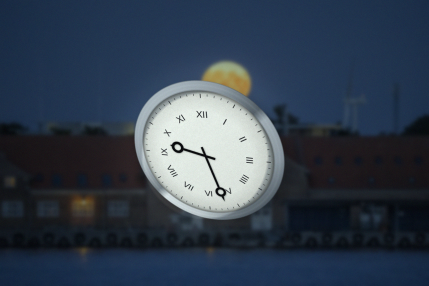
9:27
